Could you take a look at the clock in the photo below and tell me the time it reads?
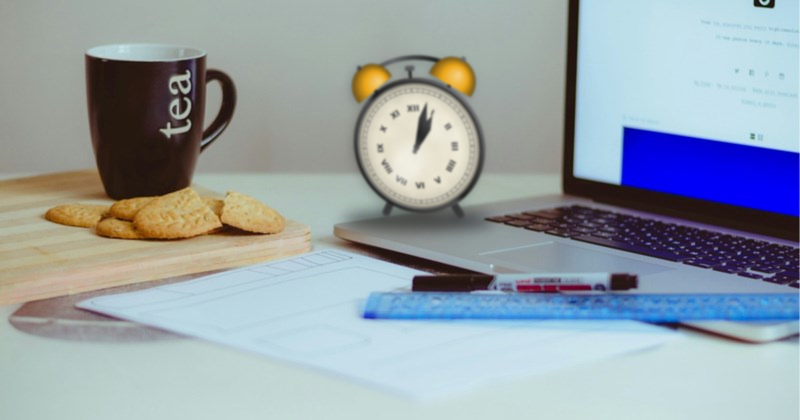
1:03
